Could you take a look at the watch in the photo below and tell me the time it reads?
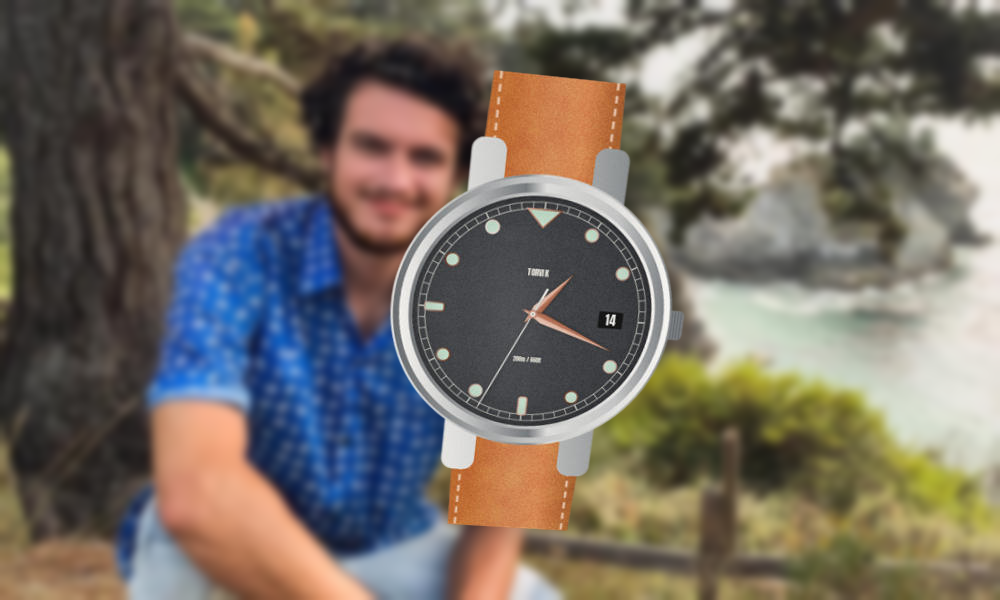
1:18:34
